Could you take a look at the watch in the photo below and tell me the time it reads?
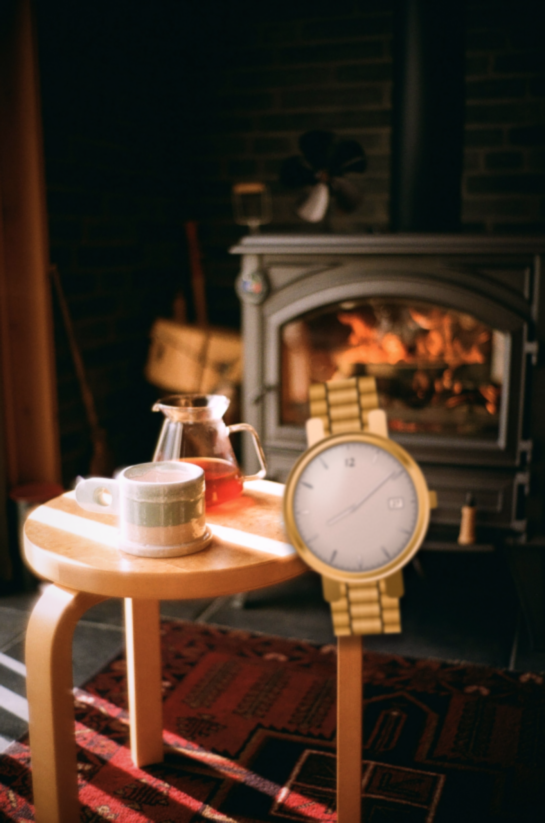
8:09
